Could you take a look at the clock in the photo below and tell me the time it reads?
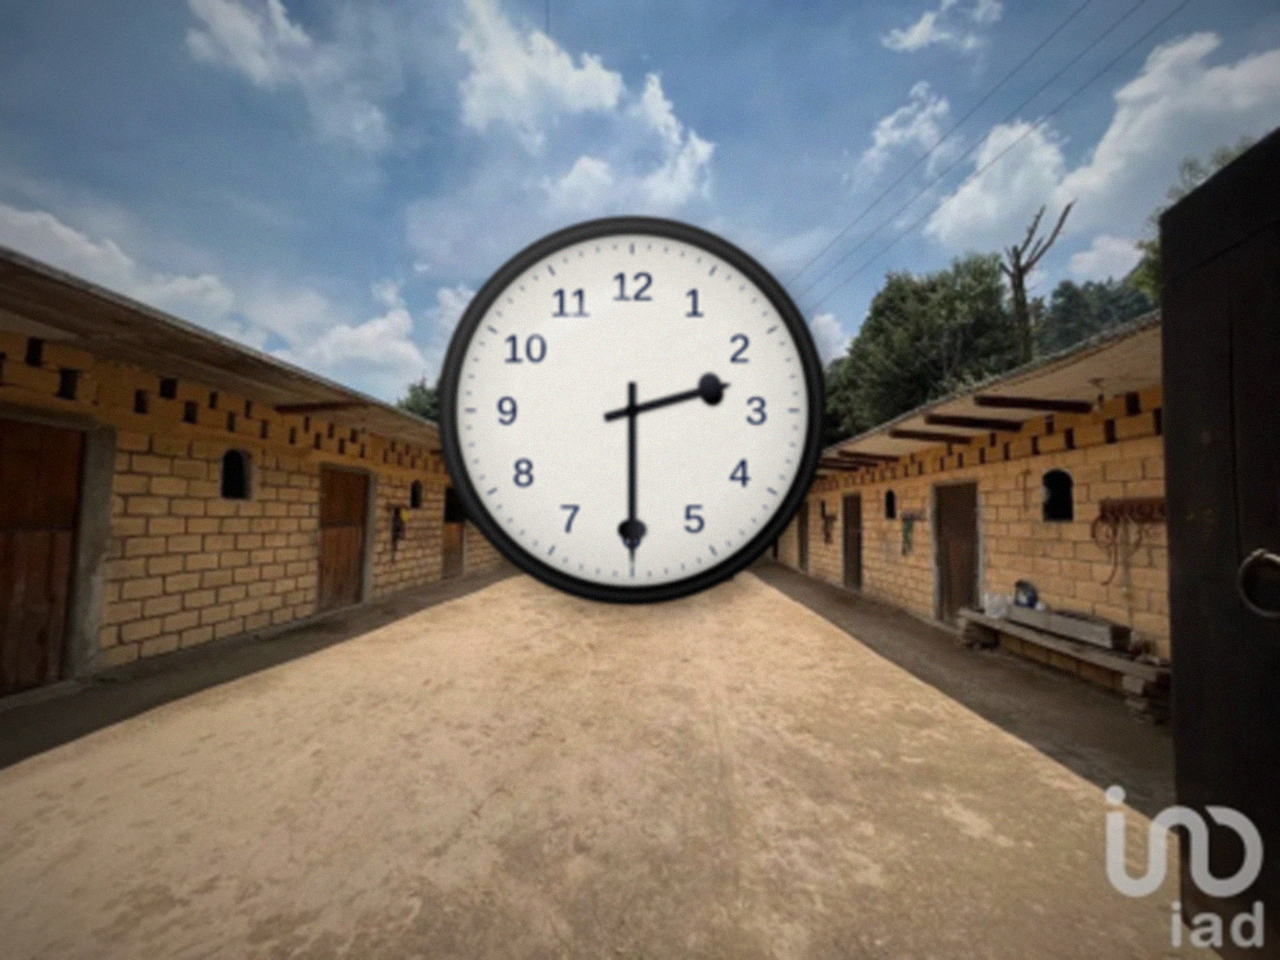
2:30
